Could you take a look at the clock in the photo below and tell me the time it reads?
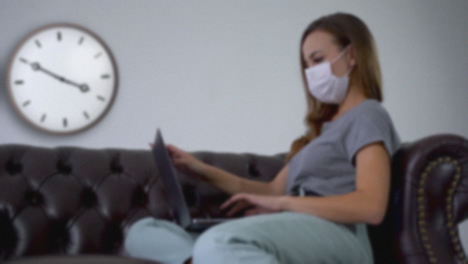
3:50
